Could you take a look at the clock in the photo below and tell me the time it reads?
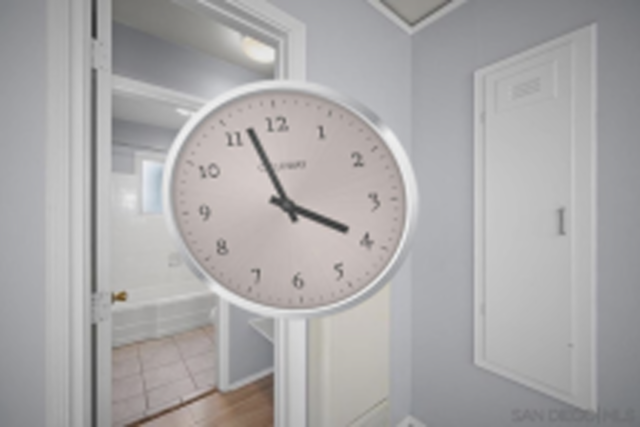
3:57
